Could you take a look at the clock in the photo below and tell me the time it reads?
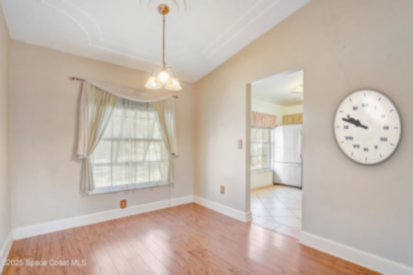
9:48
